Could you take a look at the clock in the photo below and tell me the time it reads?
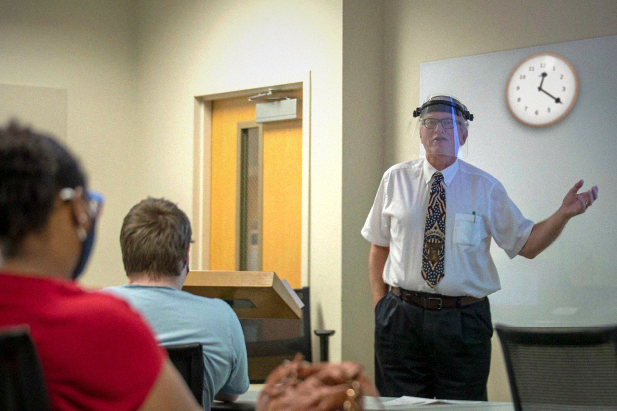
12:20
